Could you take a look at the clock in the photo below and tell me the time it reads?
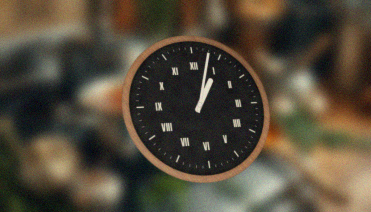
1:03
